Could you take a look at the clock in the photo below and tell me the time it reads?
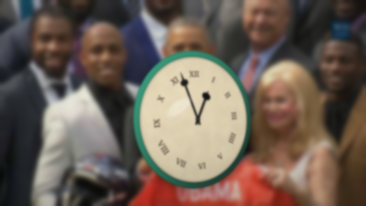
12:57
